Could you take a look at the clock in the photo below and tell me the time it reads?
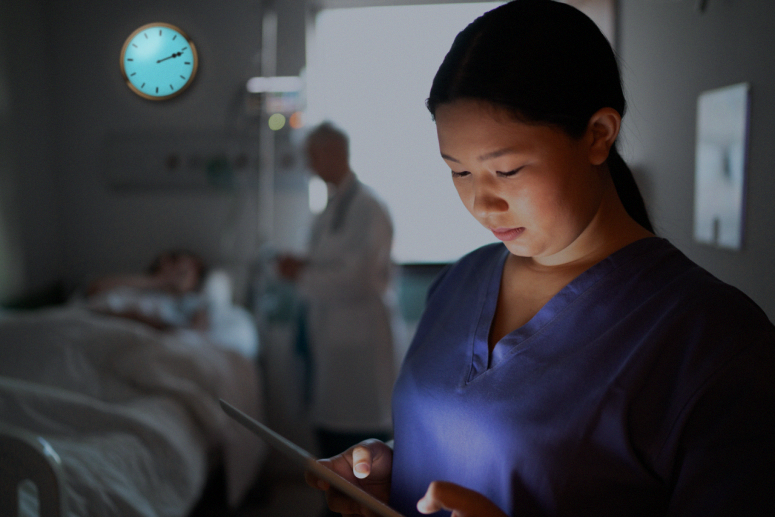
2:11
